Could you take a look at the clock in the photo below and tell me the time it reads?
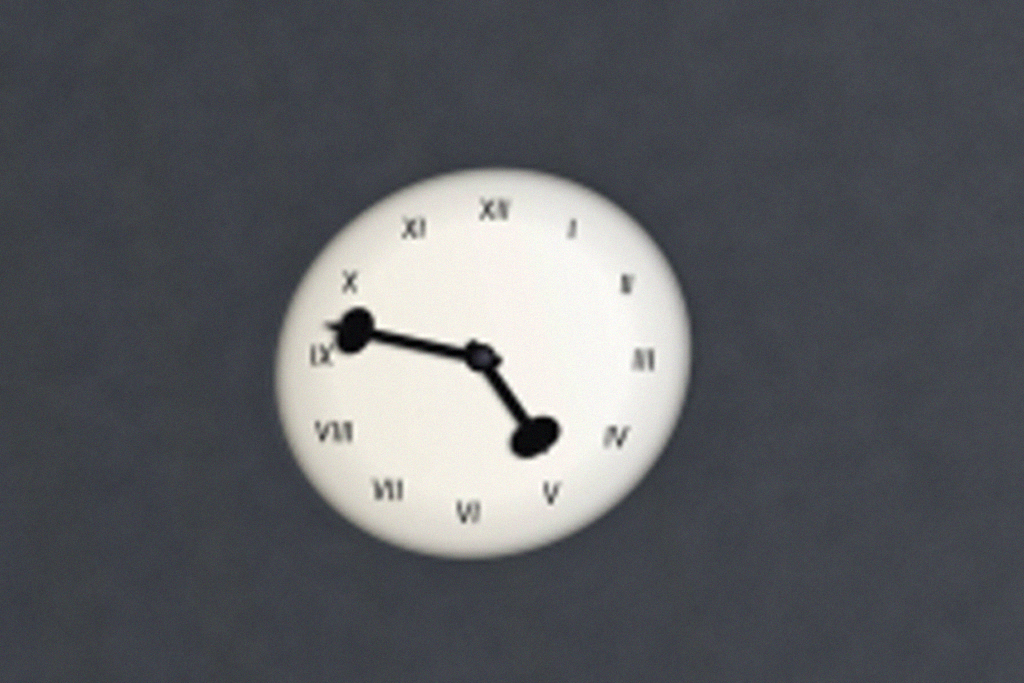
4:47
